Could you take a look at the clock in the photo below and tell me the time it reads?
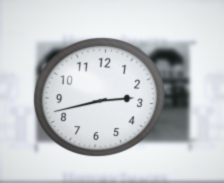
2:42
